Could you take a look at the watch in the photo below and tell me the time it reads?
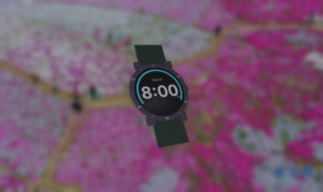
8:00
